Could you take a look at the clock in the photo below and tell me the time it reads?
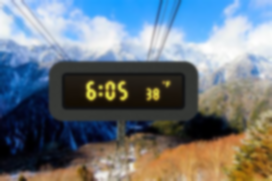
6:05
